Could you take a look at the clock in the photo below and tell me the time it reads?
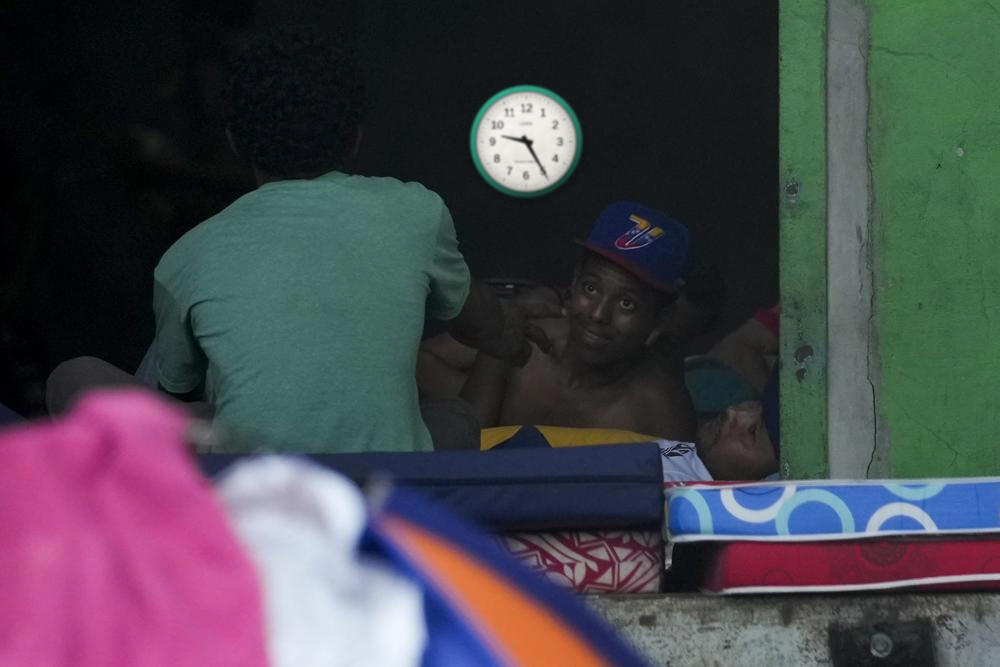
9:25
